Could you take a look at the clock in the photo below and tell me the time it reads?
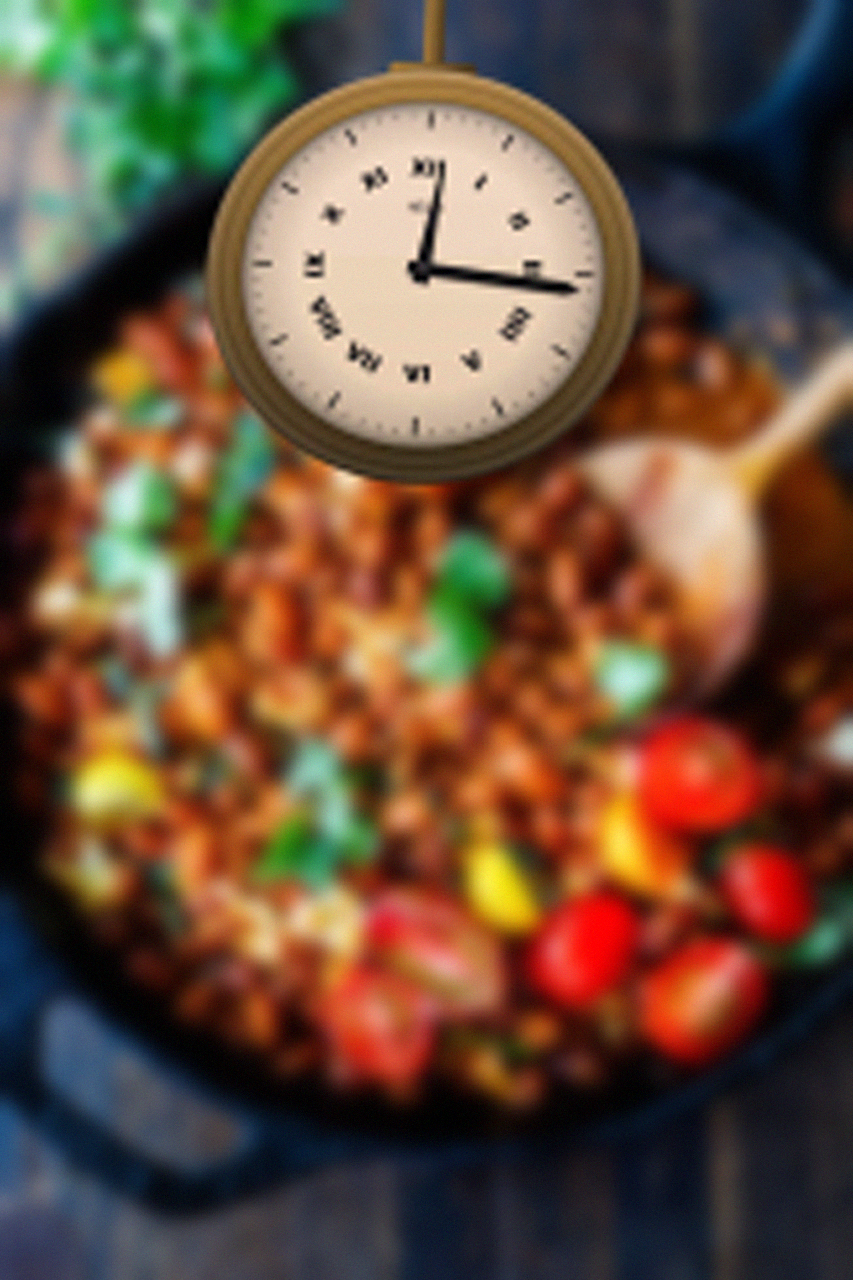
12:16
